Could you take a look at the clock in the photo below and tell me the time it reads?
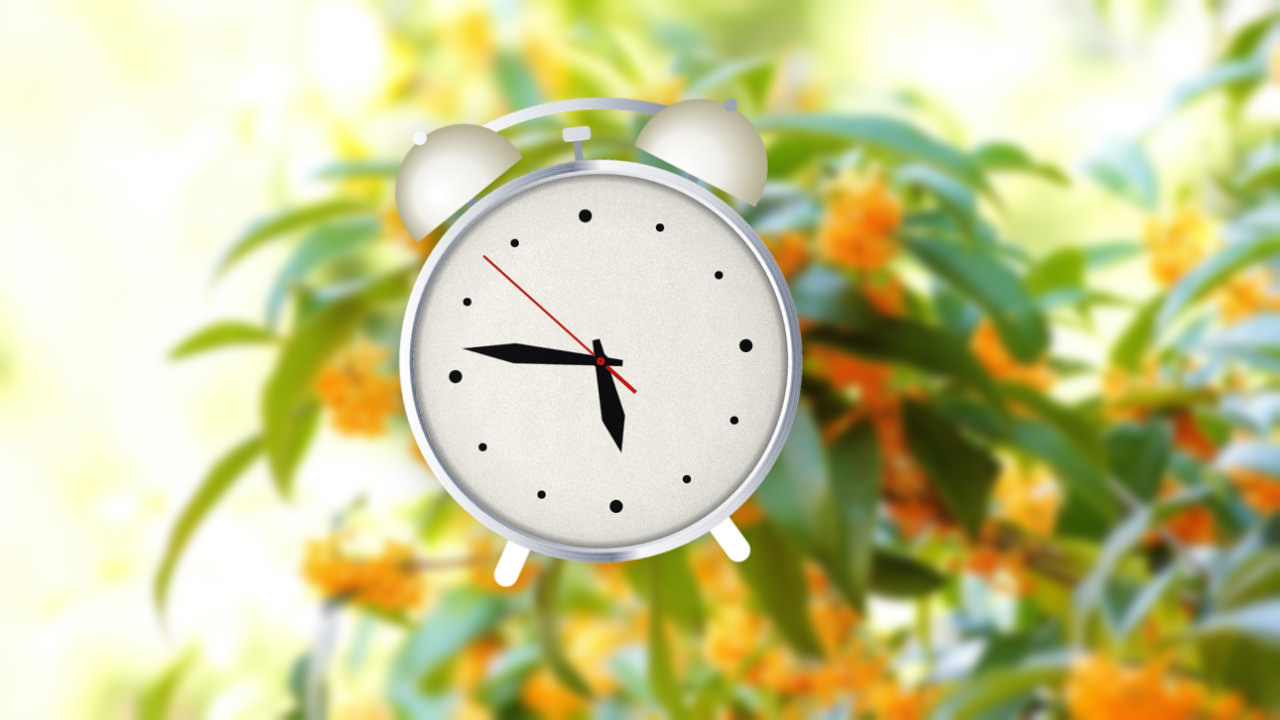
5:46:53
